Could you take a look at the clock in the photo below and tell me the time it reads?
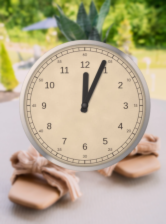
12:04
